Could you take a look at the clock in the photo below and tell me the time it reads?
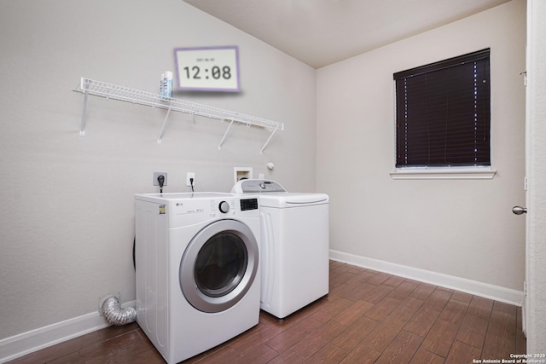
12:08
